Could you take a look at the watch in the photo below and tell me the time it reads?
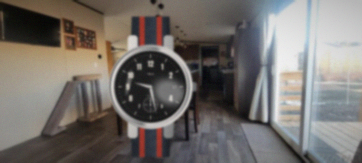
9:28
